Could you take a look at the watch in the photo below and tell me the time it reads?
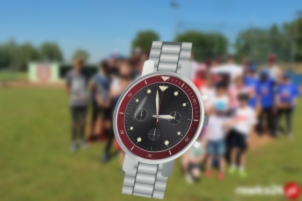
2:58
